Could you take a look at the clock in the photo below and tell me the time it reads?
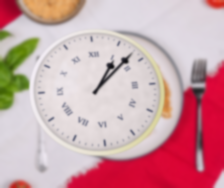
1:08
